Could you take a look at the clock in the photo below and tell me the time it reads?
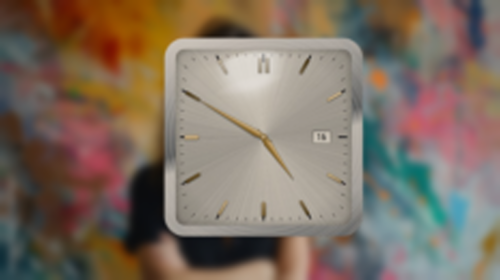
4:50
